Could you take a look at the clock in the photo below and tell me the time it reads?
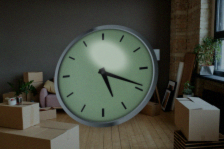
5:19
